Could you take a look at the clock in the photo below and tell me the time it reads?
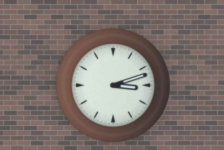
3:12
